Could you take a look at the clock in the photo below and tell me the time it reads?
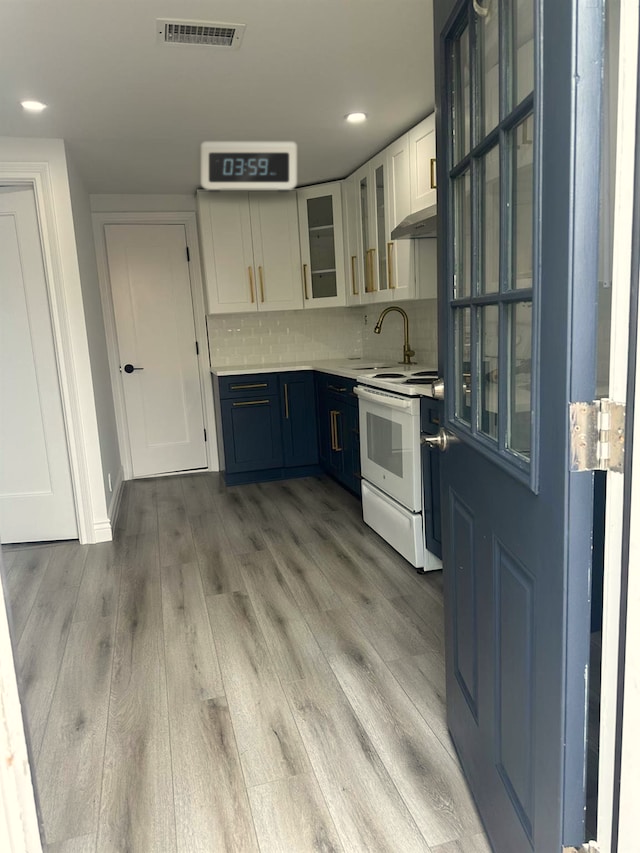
3:59
